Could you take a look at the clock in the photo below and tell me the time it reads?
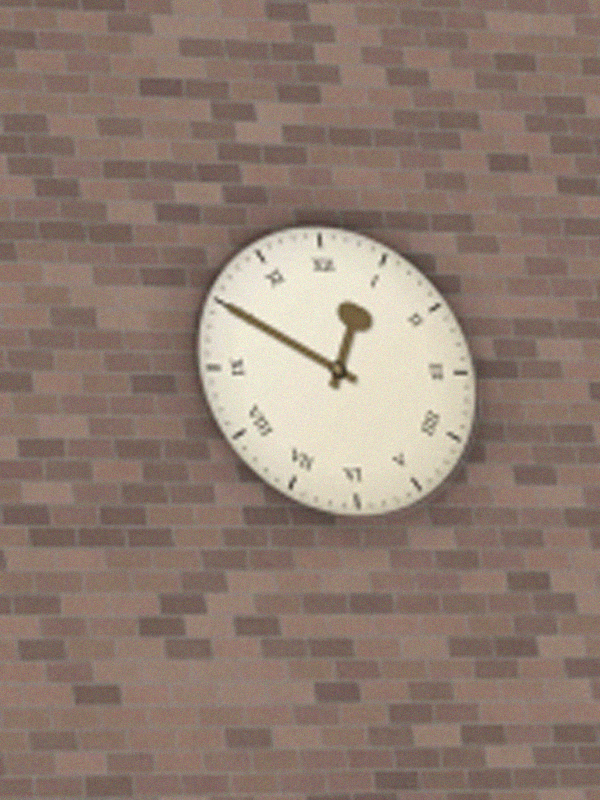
12:50
